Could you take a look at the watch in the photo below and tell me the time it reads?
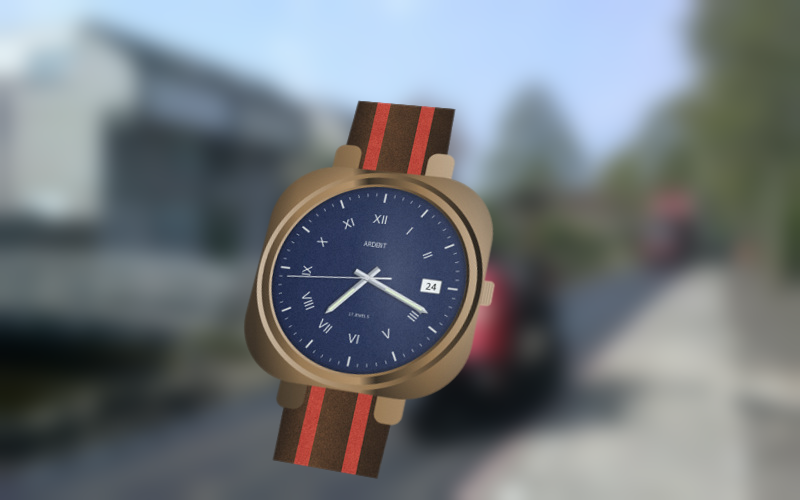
7:18:44
